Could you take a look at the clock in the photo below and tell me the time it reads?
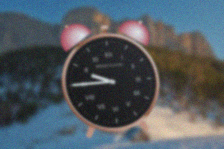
9:45
